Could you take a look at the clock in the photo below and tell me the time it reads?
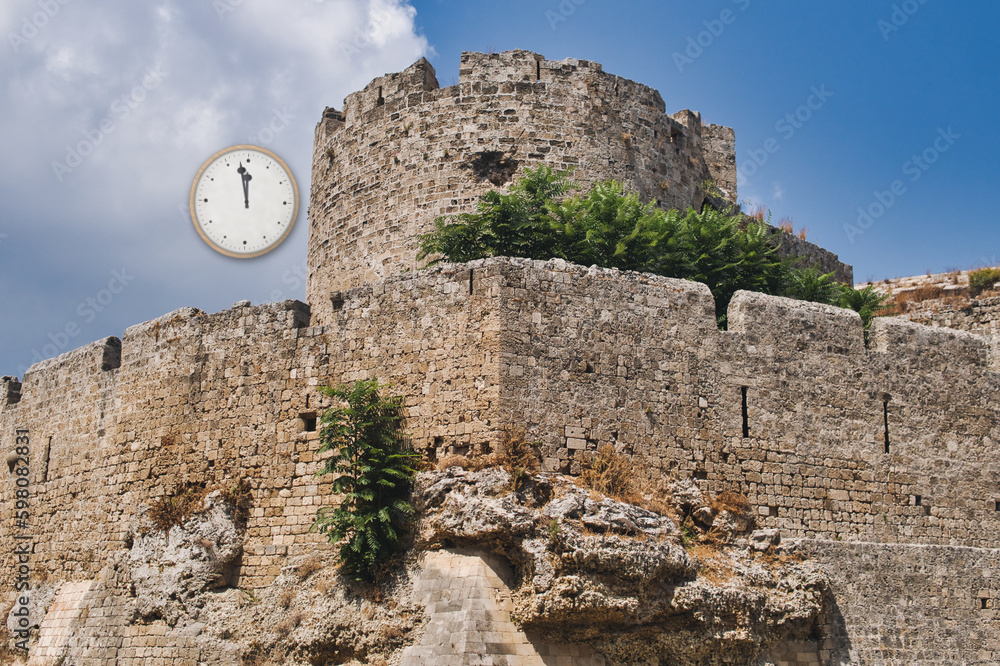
11:58
